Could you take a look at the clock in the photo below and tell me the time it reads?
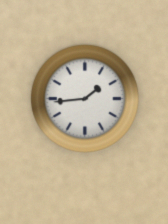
1:44
